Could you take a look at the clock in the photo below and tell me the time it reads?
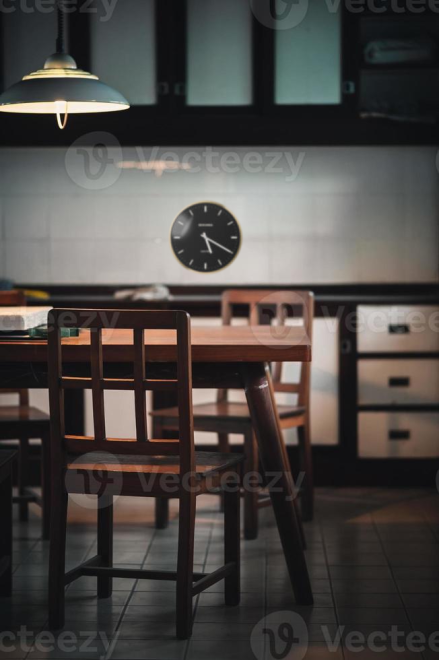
5:20
